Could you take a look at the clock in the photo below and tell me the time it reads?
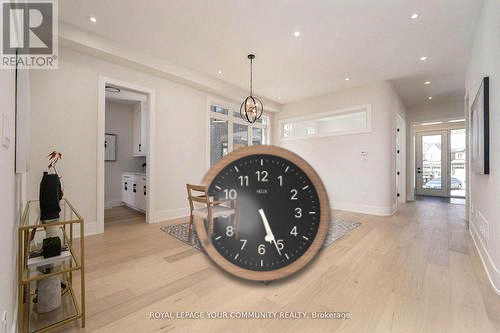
5:26
